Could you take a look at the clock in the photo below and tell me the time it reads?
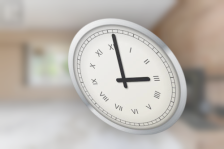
3:01
